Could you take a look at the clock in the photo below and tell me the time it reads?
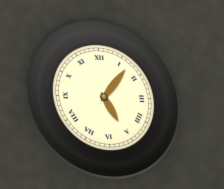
5:07
